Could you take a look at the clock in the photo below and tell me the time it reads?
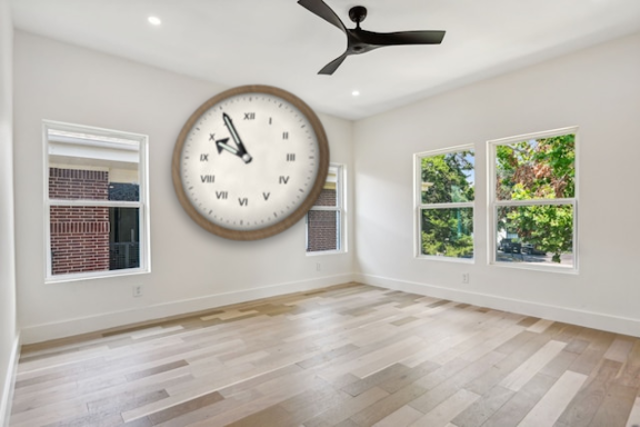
9:55
